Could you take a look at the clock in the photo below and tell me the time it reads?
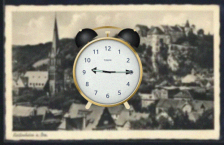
9:15
